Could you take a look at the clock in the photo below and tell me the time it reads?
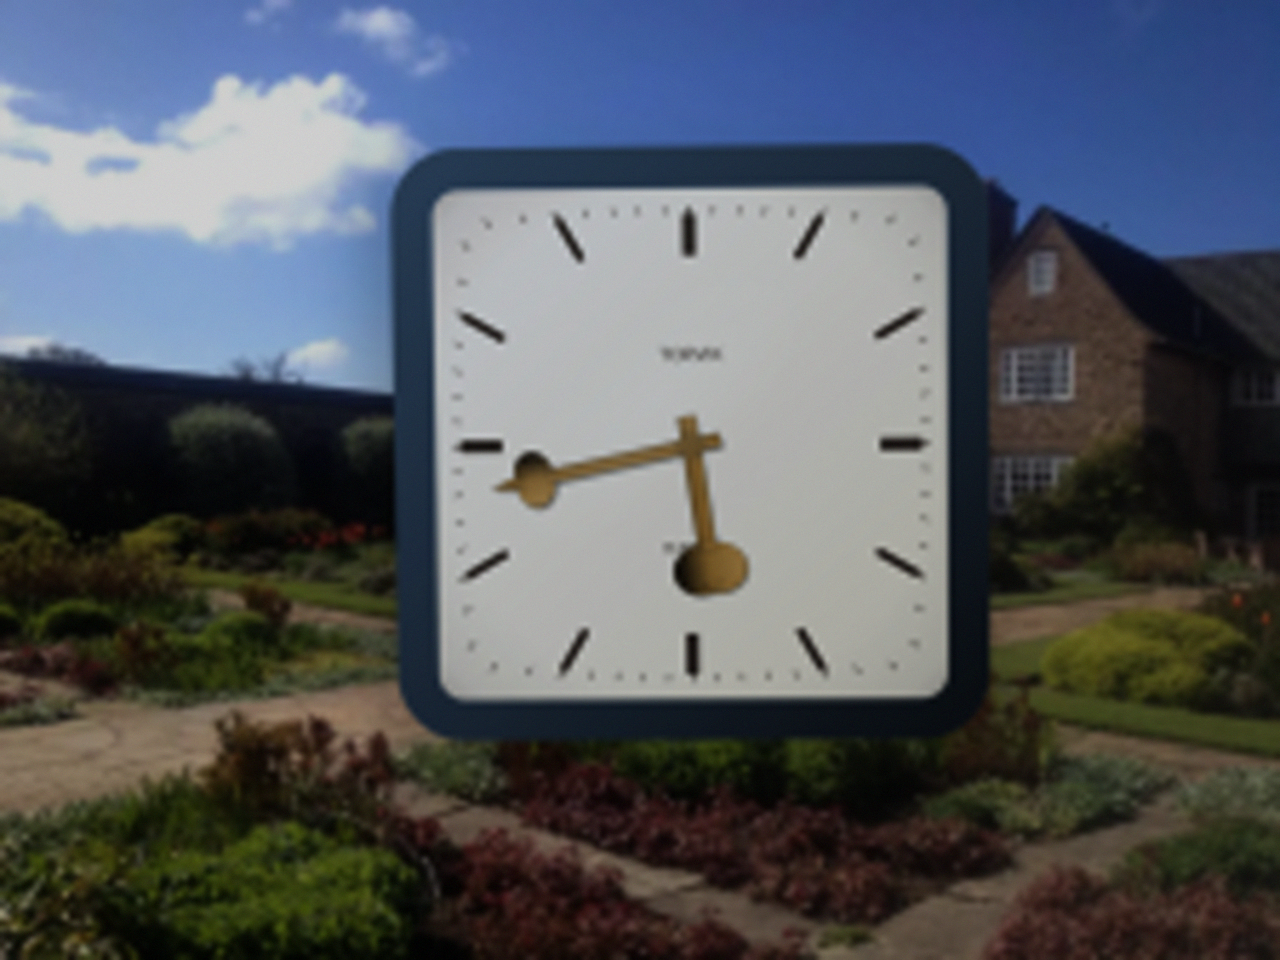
5:43
